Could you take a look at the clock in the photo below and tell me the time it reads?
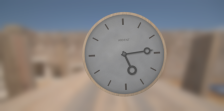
5:14
